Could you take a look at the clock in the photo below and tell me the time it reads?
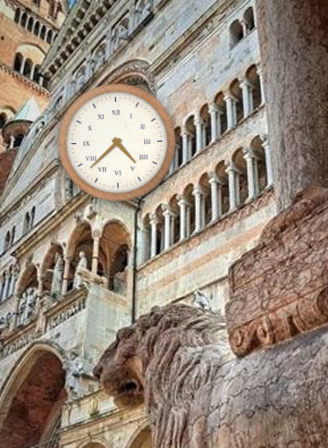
4:38
